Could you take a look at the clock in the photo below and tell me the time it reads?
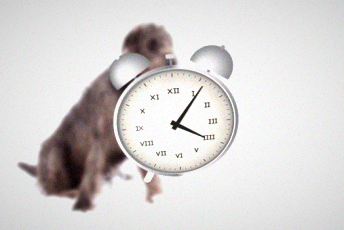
4:06
